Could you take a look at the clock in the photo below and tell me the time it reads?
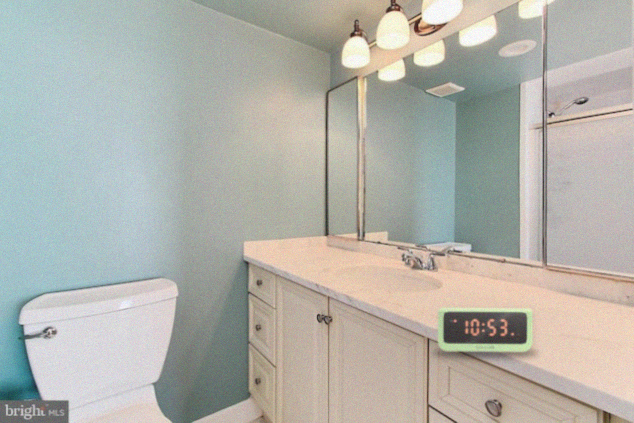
10:53
